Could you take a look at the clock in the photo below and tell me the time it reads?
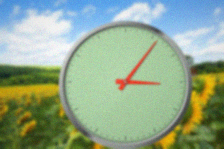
3:06
